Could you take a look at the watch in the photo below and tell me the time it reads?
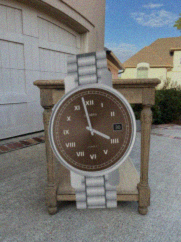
3:58
